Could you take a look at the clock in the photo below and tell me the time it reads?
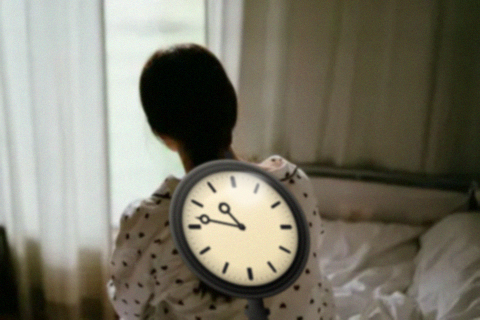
10:47
